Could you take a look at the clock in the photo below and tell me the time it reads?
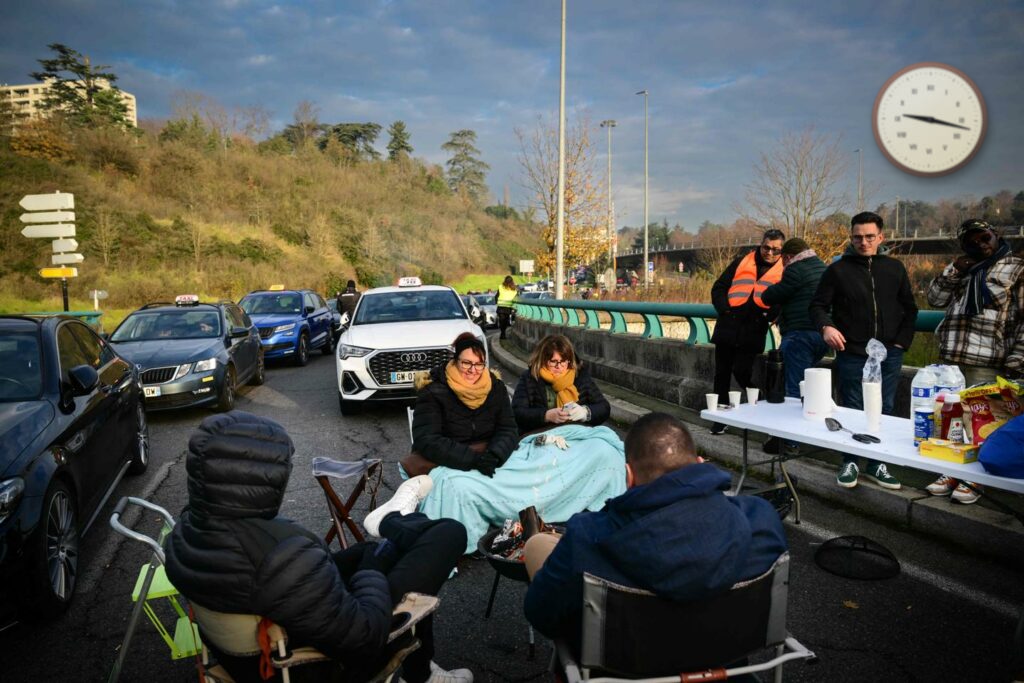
9:17
